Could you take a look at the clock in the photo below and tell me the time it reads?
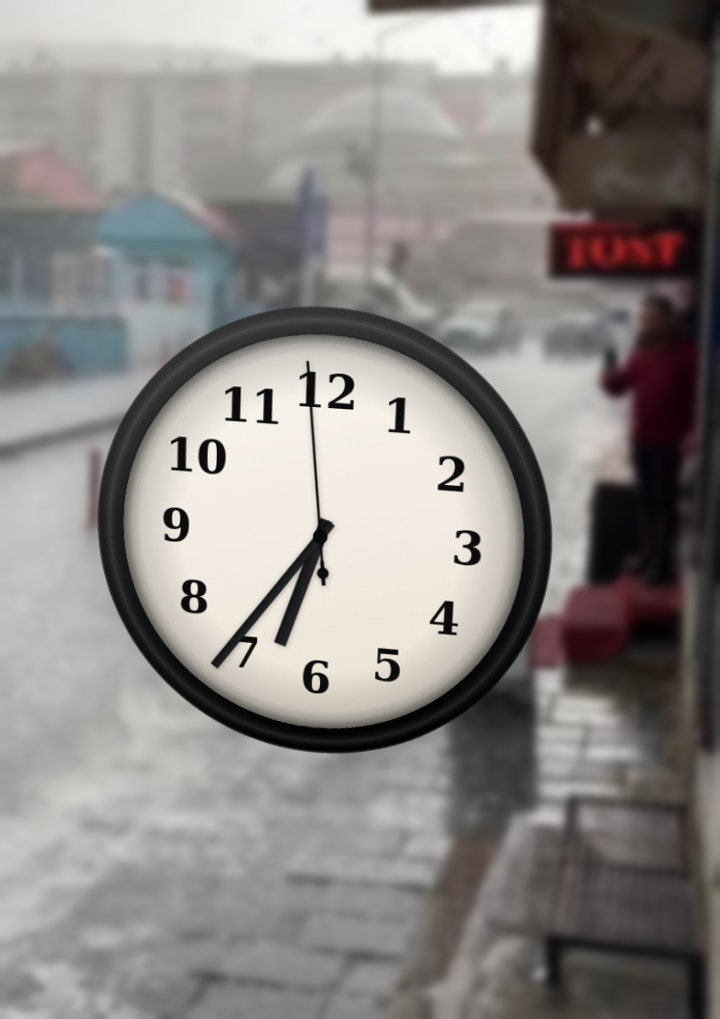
6:35:59
